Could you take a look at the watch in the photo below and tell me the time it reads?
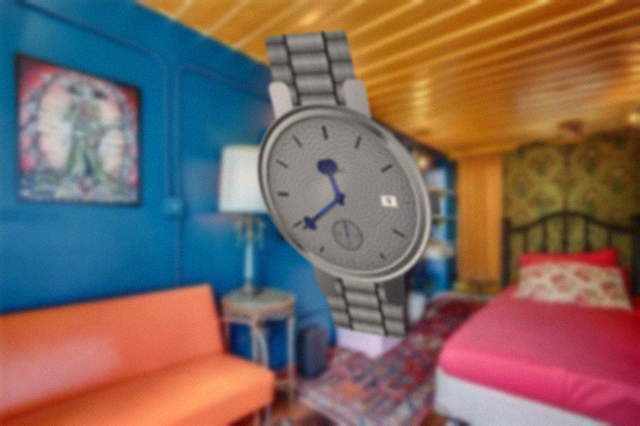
11:39
